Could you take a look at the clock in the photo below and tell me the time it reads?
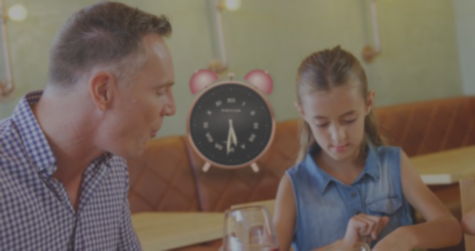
5:31
